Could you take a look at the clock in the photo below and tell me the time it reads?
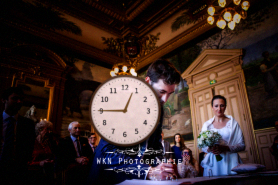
12:45
